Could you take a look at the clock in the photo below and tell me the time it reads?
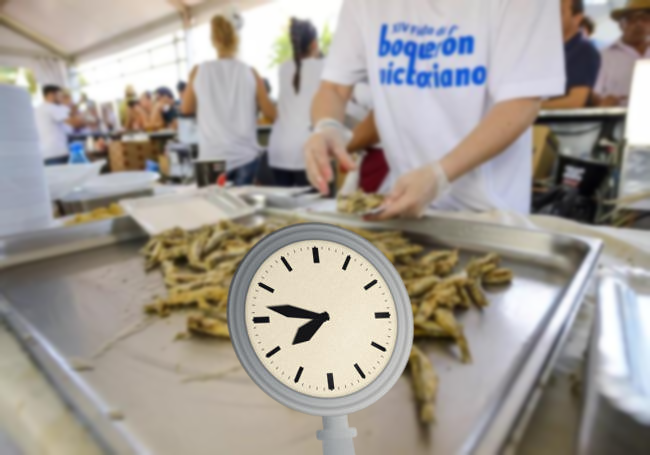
7:47
